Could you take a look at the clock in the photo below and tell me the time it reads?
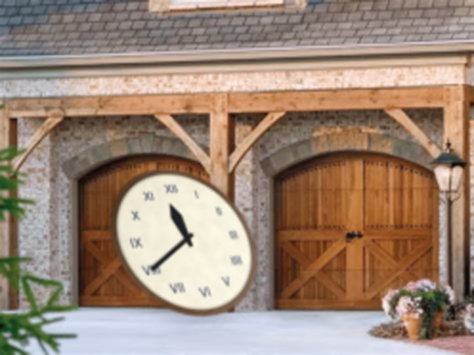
11:40
